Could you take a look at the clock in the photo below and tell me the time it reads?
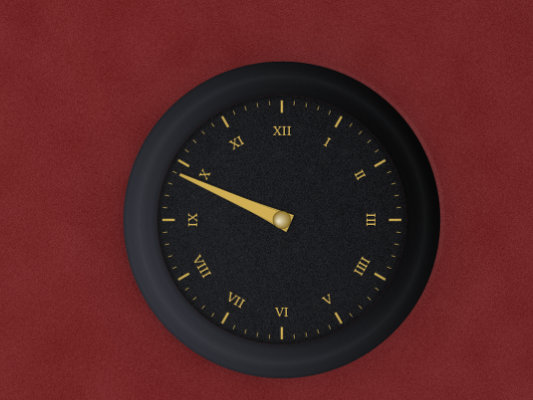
9:49
